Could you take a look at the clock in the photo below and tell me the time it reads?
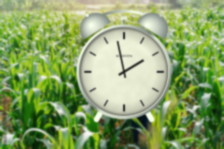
1:58
